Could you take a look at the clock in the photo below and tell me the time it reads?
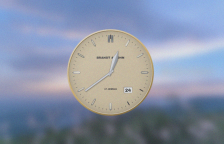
12:39
